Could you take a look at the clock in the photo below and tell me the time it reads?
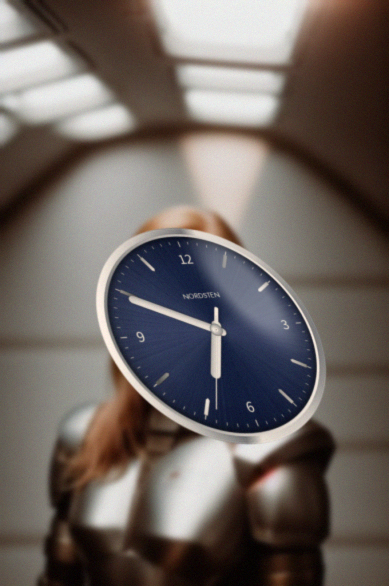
6:49:34
